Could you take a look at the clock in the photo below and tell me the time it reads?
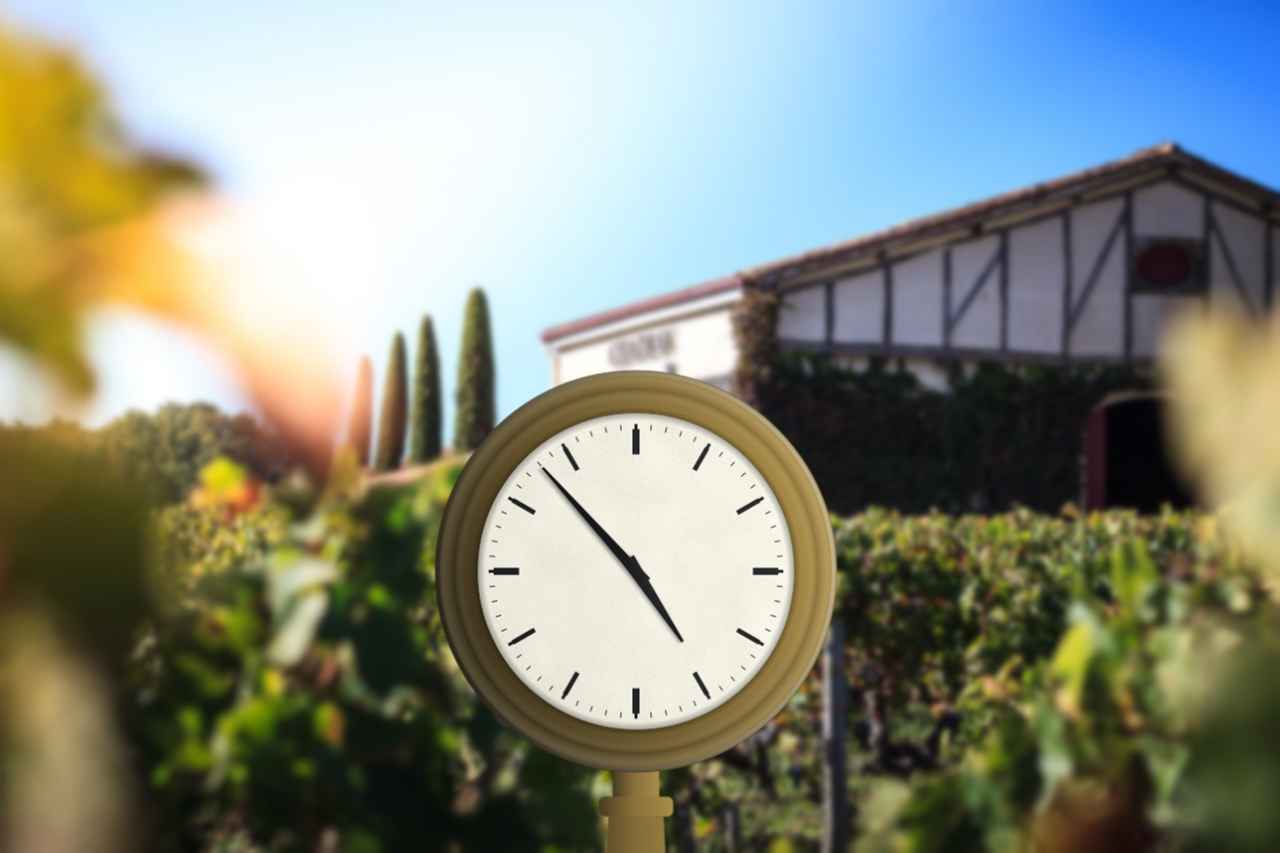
4:53
